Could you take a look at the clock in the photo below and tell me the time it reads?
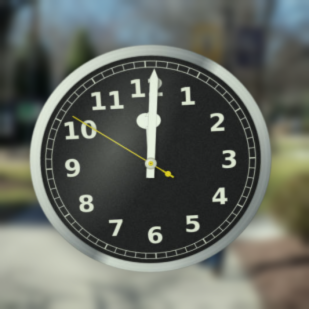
12:00:51
